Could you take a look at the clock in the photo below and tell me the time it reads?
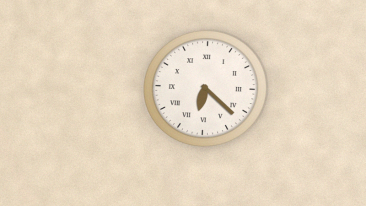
6:22
